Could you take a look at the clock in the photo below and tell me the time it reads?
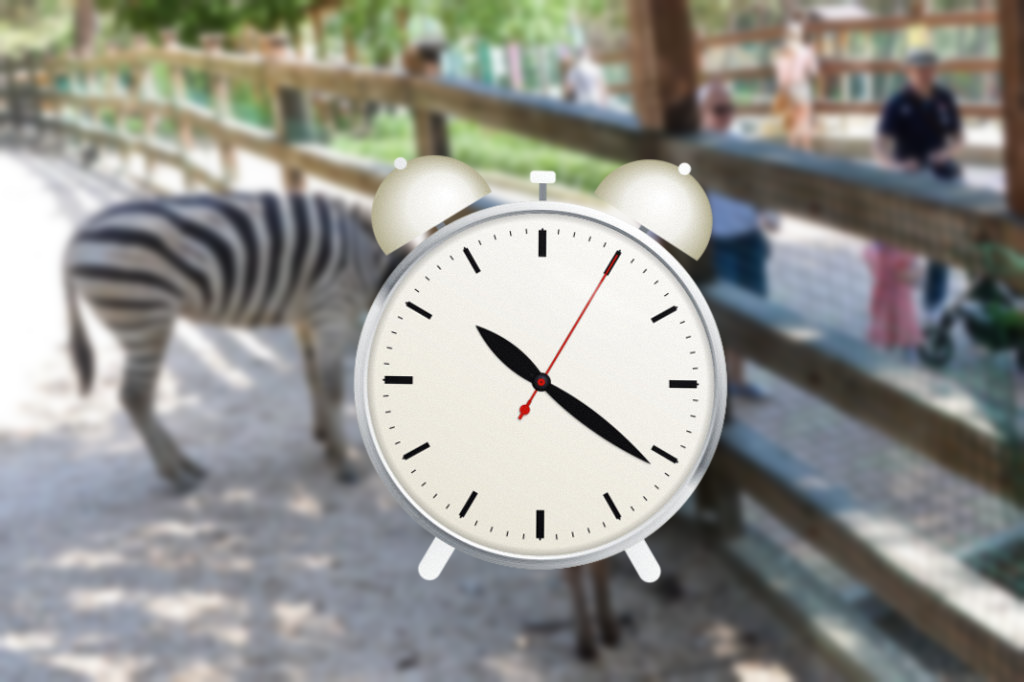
10:21:05
